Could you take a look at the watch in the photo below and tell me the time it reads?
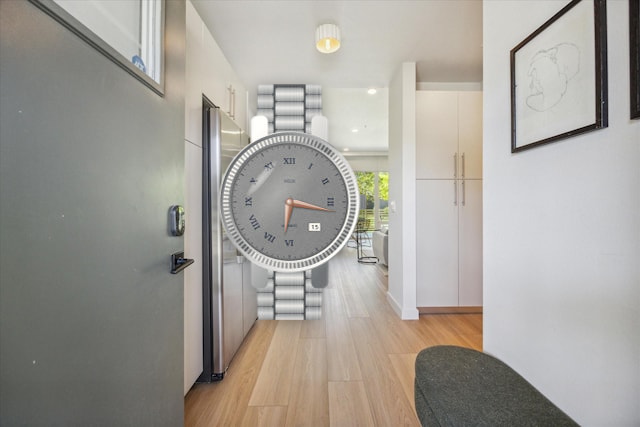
6:17
